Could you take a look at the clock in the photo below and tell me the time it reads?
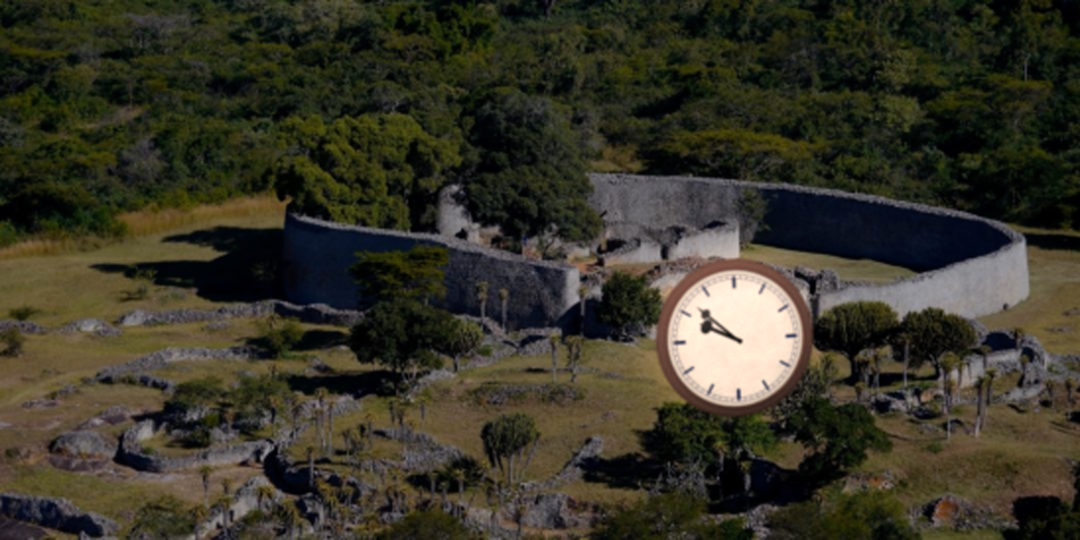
9:52
